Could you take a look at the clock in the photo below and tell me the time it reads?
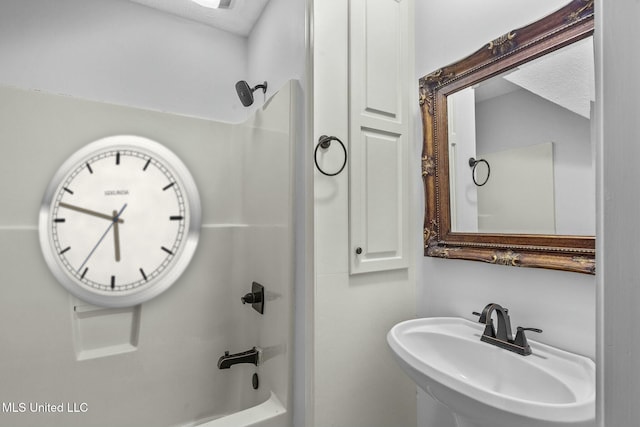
5:47:36
